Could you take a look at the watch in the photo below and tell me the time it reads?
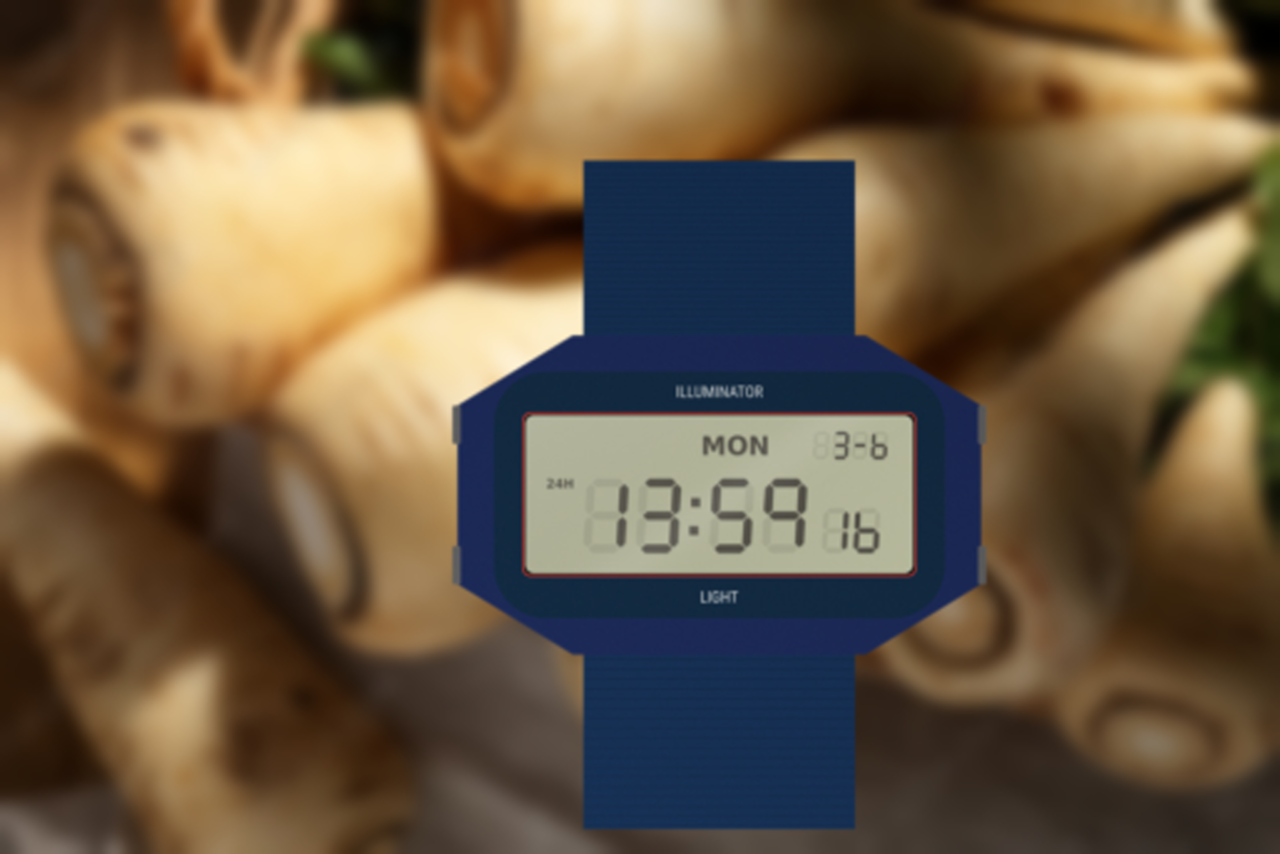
13:59:16
